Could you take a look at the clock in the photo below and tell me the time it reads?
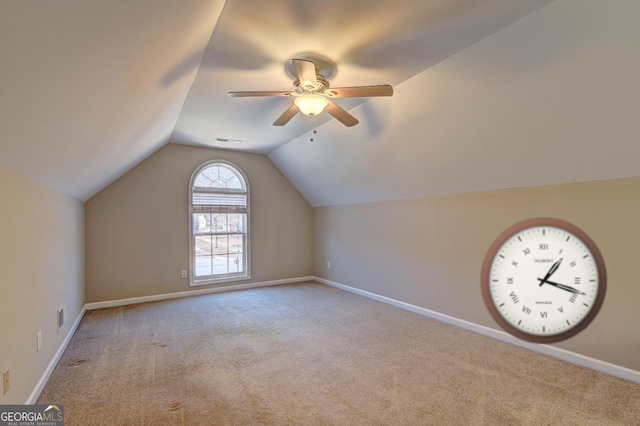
1:18
